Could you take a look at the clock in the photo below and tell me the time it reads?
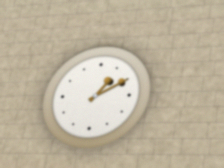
1:10
